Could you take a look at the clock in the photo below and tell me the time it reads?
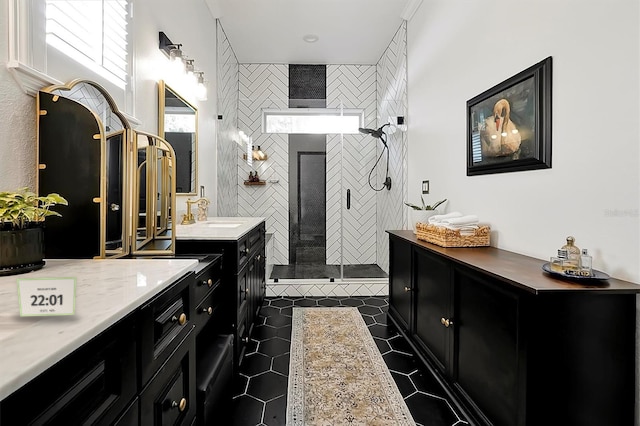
22:01
